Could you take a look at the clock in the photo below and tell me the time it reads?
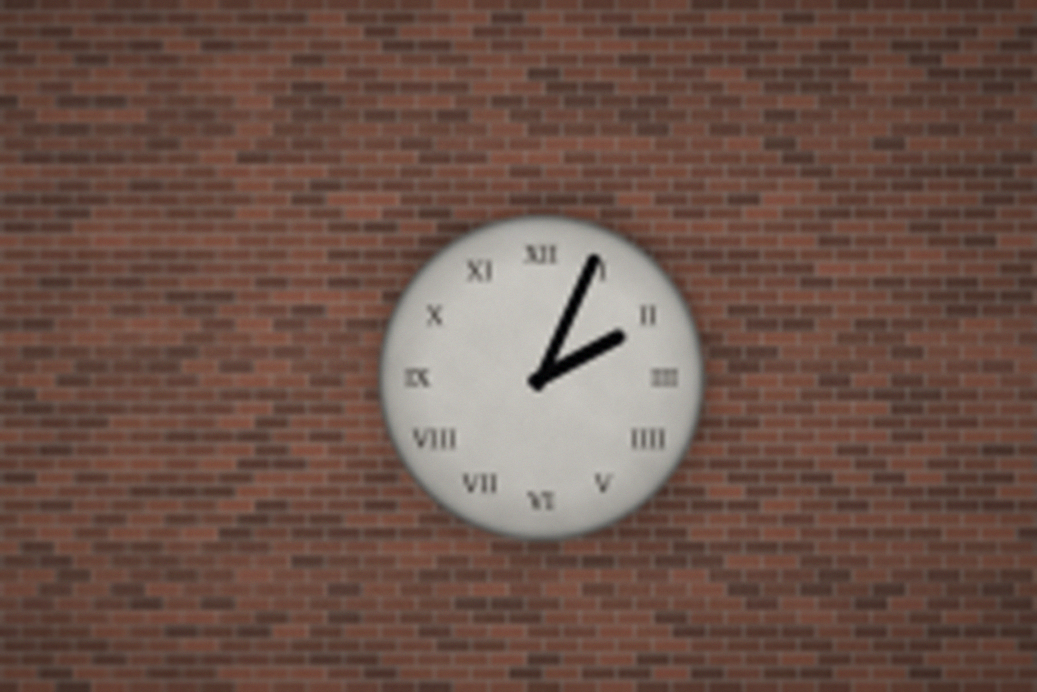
2:04
